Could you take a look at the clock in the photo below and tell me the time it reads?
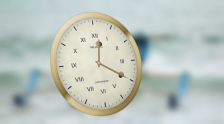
12:20
